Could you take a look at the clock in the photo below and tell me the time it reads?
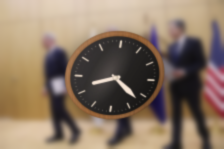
8:22
